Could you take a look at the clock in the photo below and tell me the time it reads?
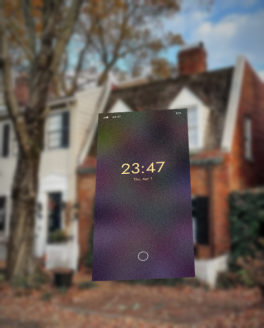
23:47
